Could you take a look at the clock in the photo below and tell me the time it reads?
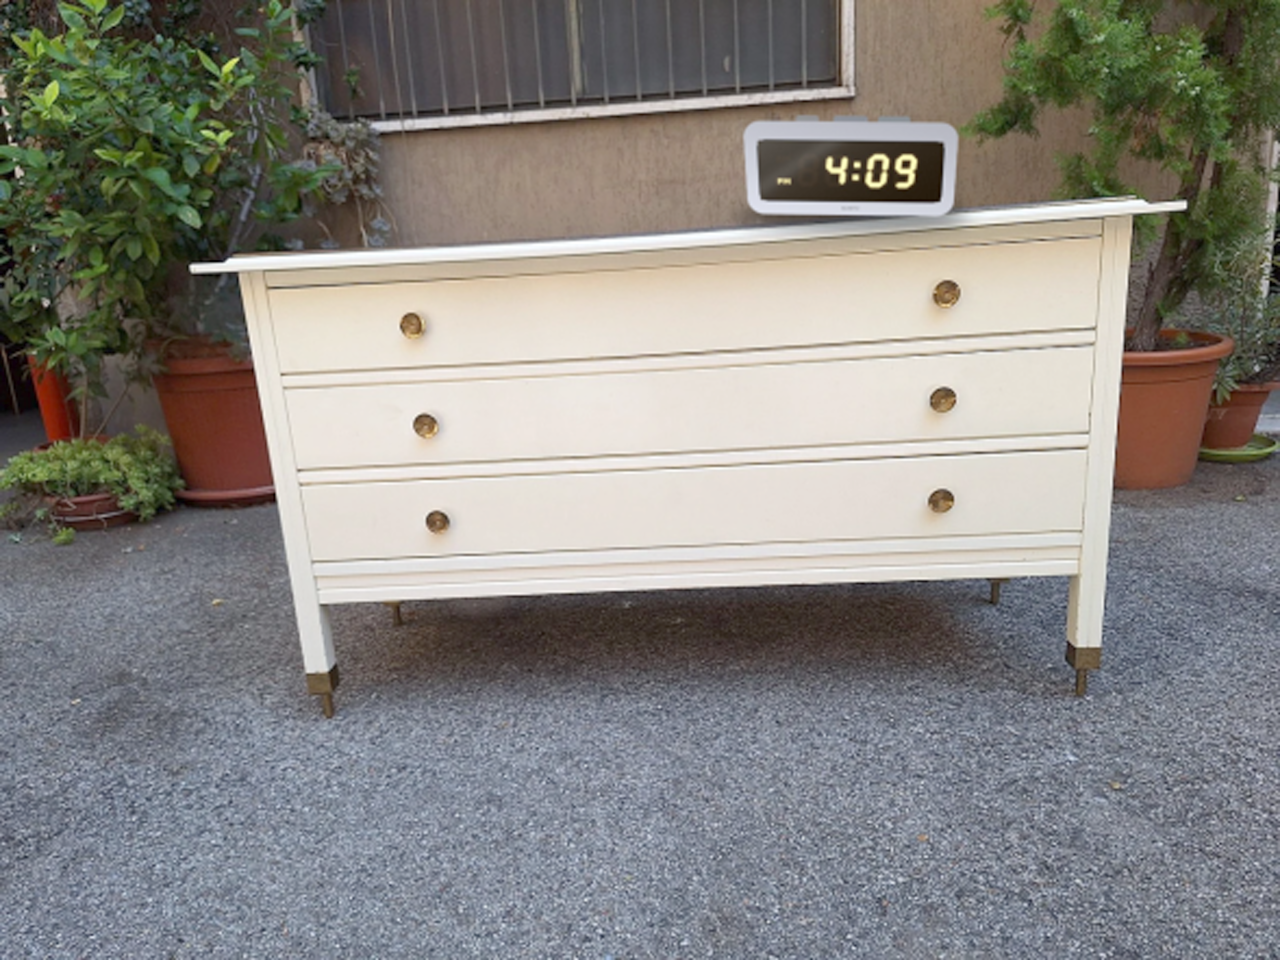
4:09
